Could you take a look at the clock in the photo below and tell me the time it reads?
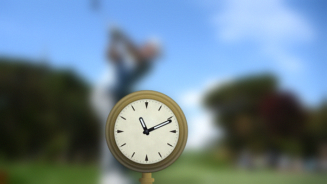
11:11
